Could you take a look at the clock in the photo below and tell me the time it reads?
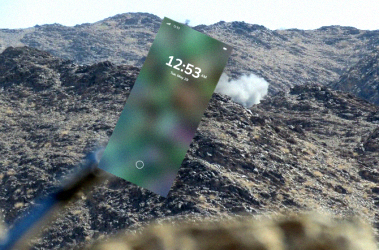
12:53
